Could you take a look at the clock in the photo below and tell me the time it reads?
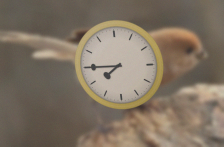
7:45
